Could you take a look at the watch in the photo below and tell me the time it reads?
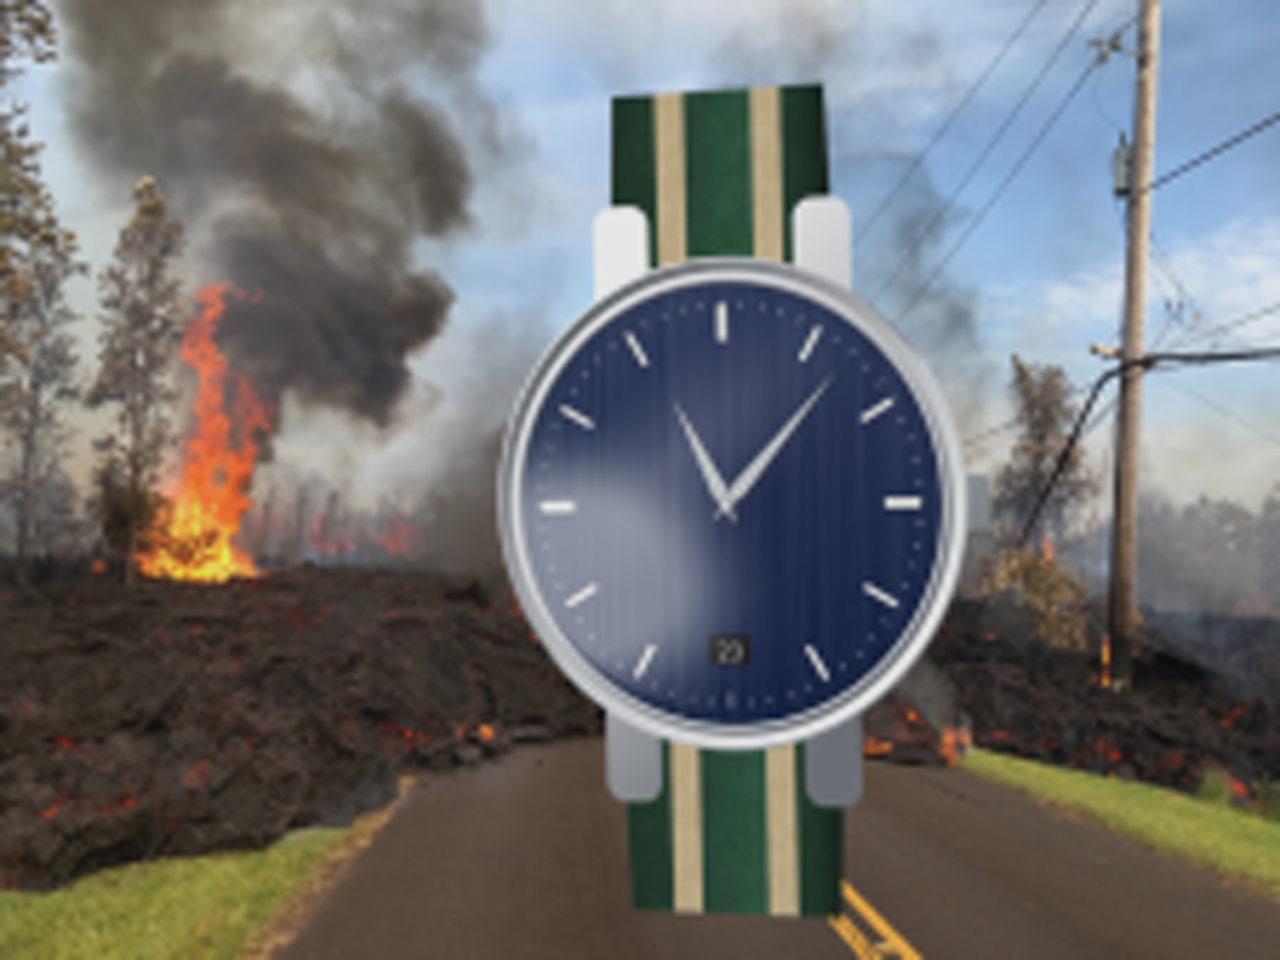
11:07
